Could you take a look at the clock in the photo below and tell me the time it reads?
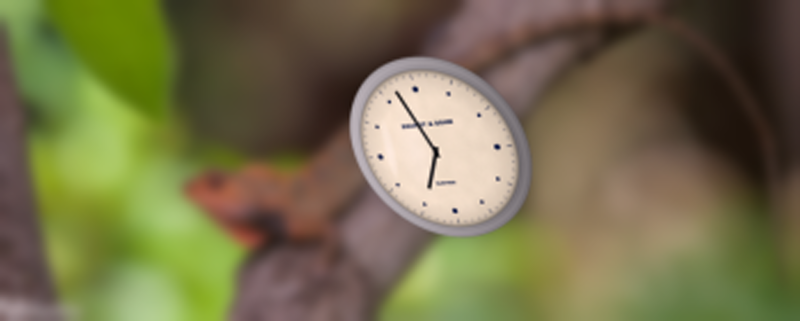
6:57
